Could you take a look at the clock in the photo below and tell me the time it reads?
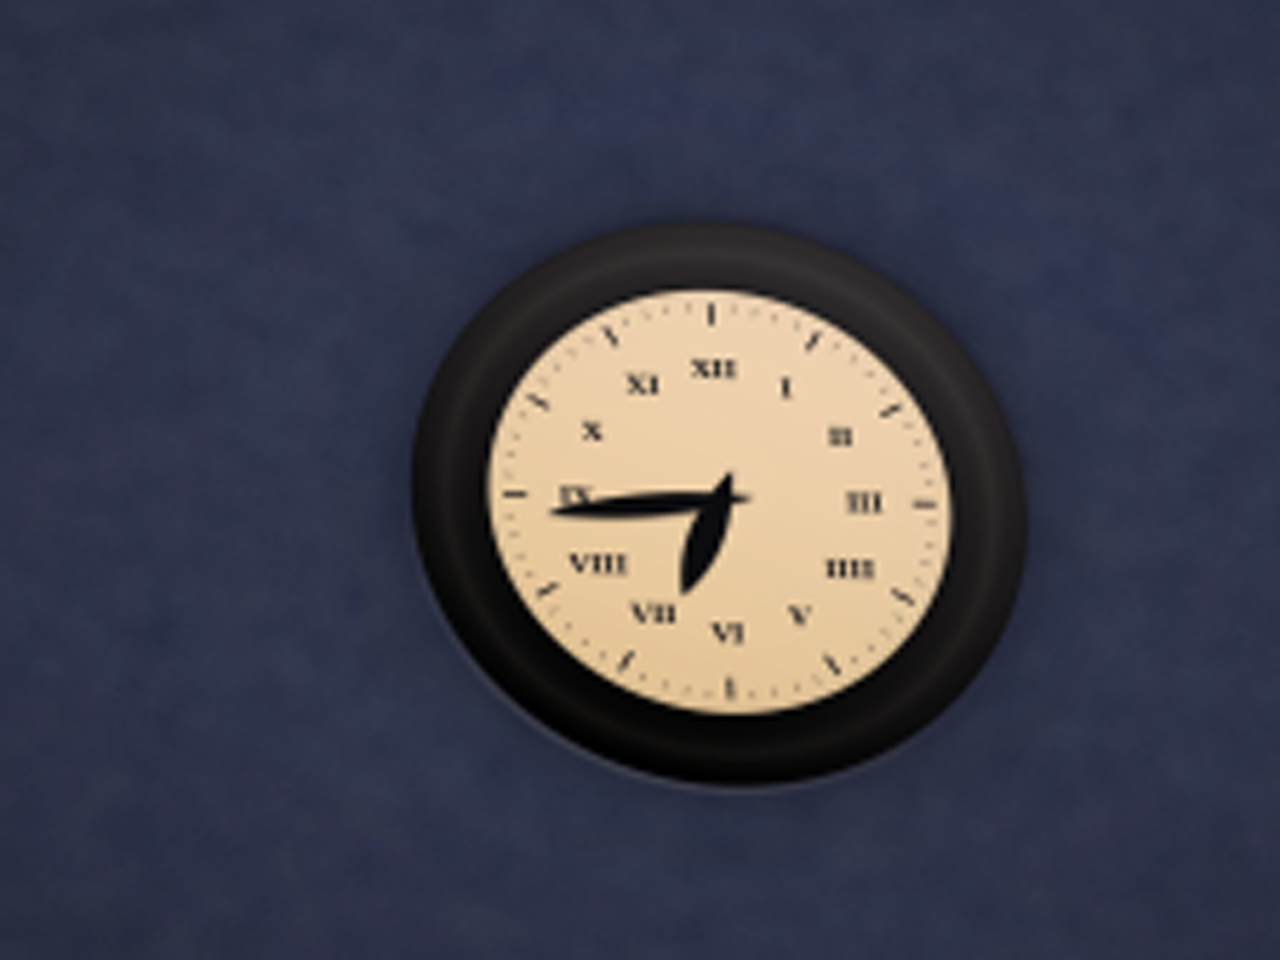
6:44
